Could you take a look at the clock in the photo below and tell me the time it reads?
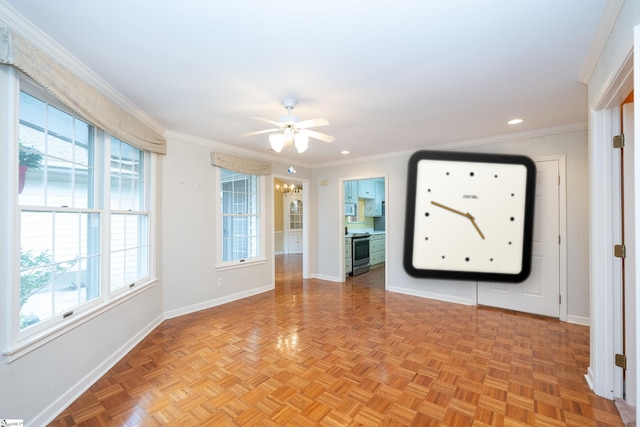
4:48
